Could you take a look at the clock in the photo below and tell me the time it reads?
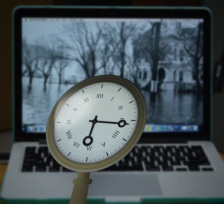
6:16
